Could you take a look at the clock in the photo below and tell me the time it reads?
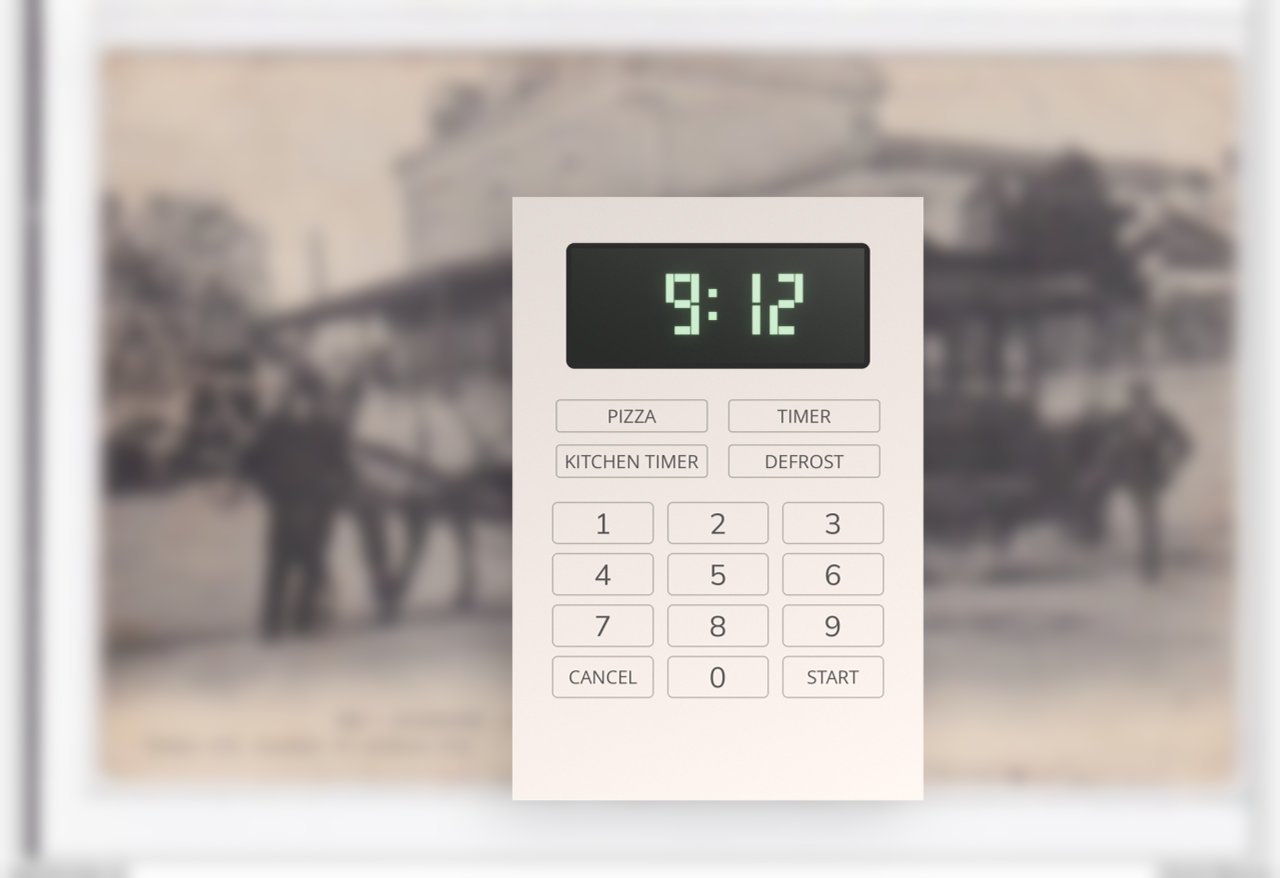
9:12
